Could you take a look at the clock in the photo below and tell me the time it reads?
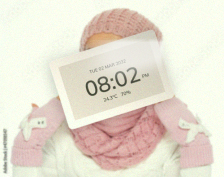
8:02
